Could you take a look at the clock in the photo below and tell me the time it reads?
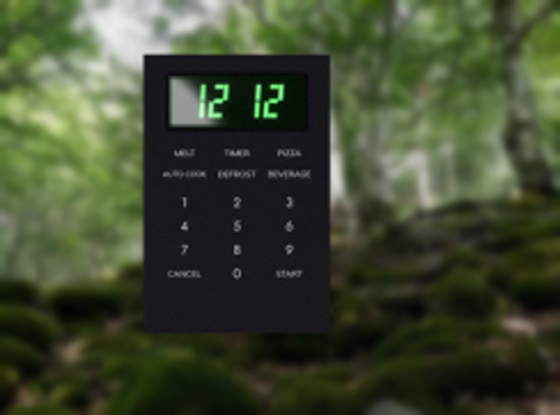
12:12
